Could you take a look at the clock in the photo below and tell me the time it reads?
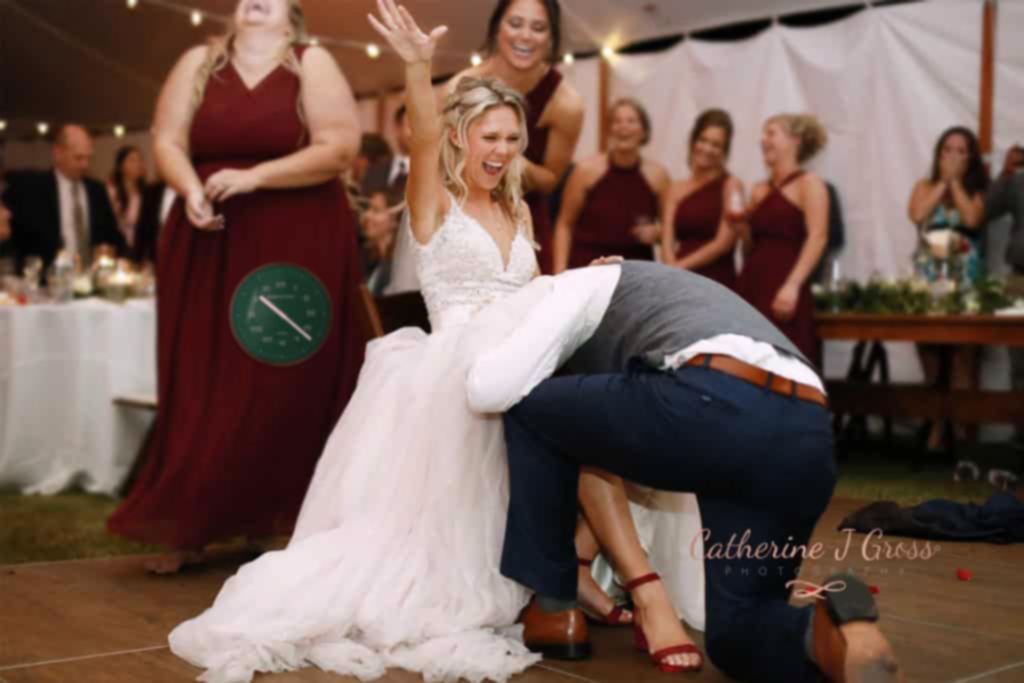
10:22
